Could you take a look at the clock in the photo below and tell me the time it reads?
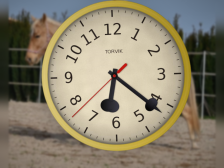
6:21:38
